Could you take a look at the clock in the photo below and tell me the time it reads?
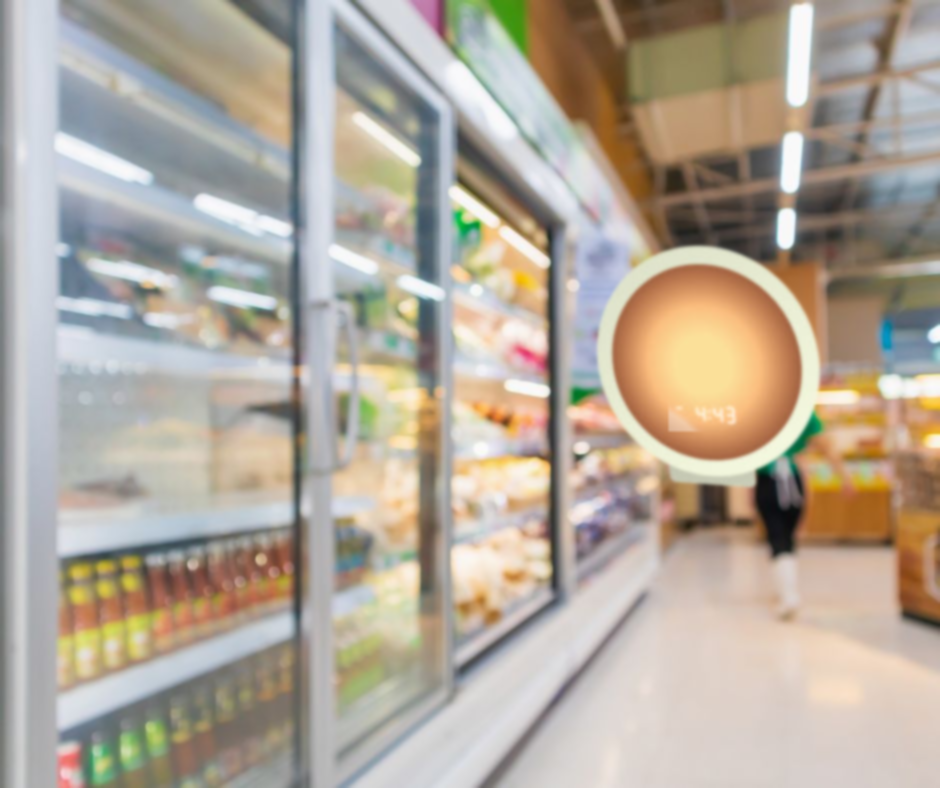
4:43
